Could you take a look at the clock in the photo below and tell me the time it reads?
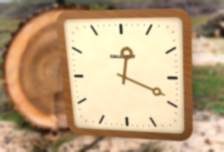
12:19
